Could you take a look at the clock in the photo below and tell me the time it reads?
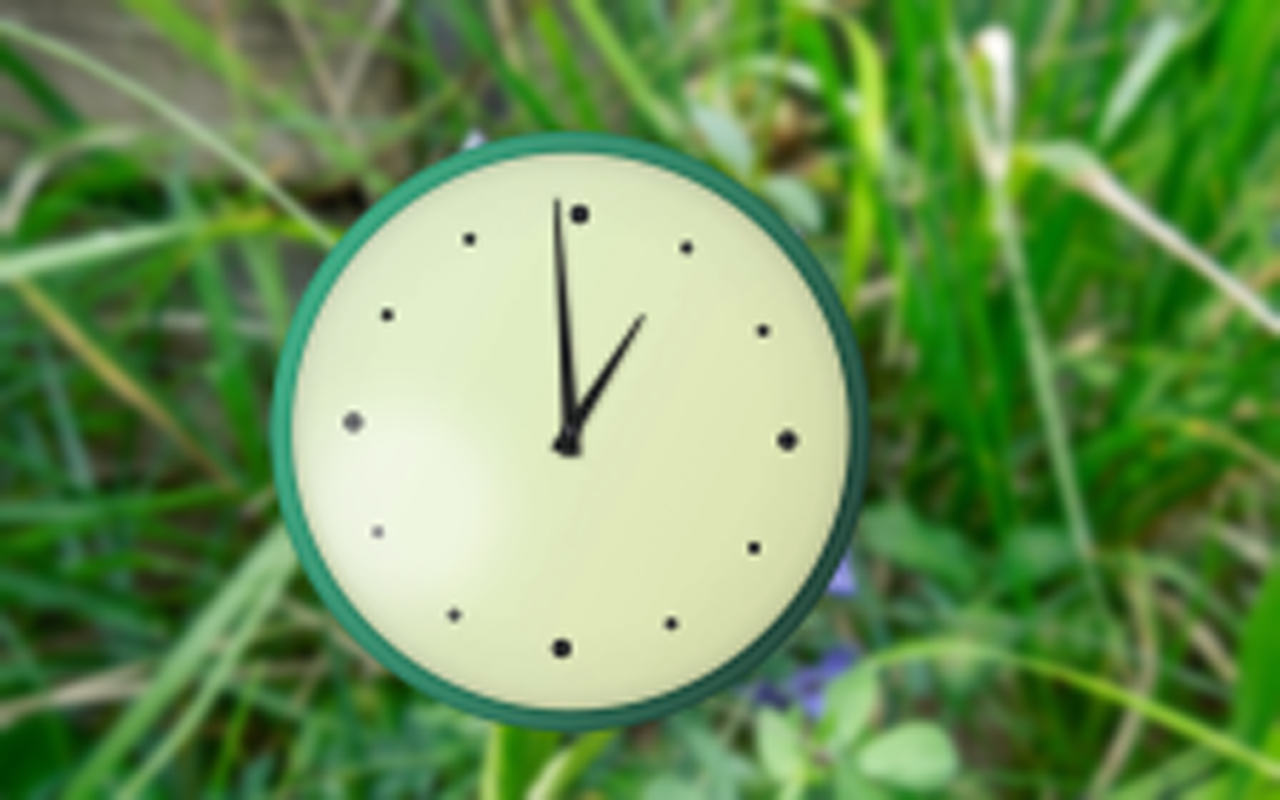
12:59
